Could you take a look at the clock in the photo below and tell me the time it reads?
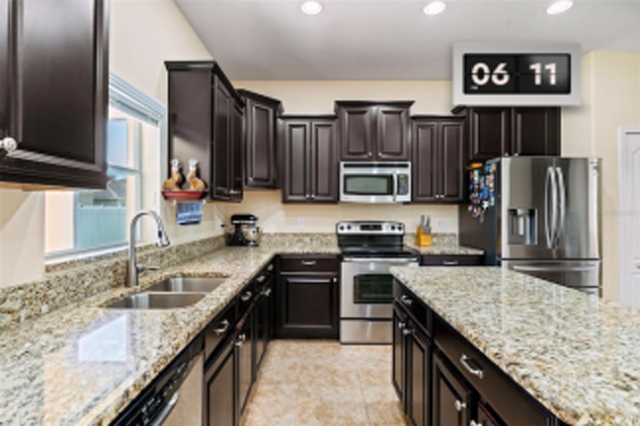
6:11
